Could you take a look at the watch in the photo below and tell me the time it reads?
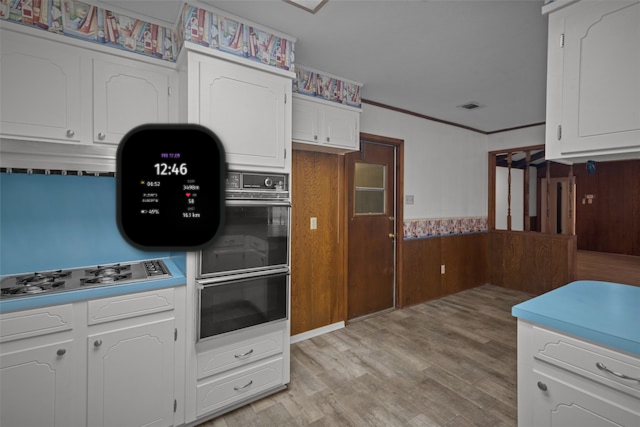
12:46
